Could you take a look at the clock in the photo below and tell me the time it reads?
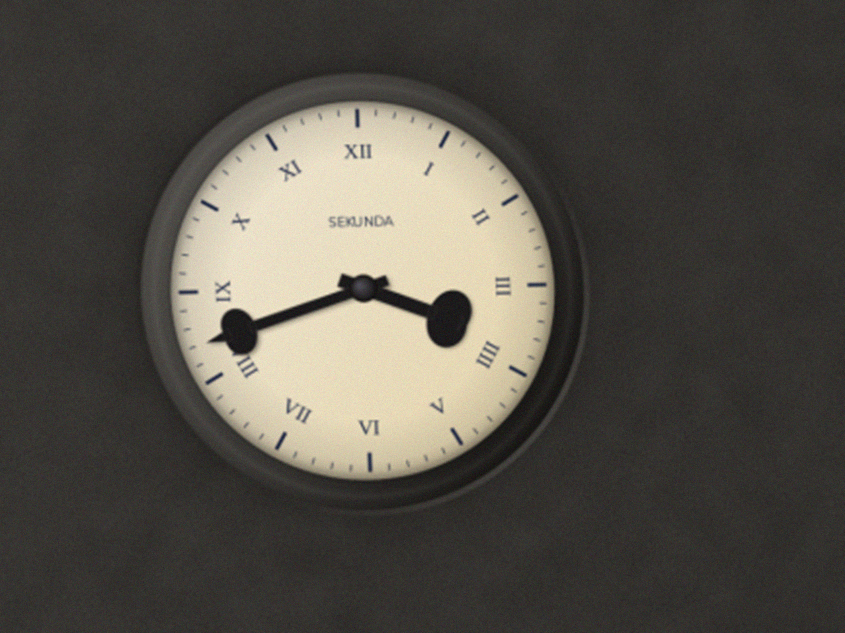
3:42
